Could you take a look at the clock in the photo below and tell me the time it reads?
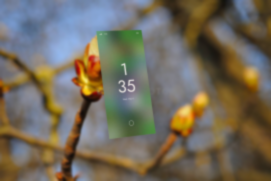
1:35
